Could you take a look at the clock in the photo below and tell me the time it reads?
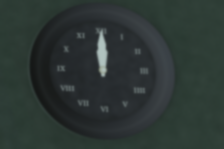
12:00
